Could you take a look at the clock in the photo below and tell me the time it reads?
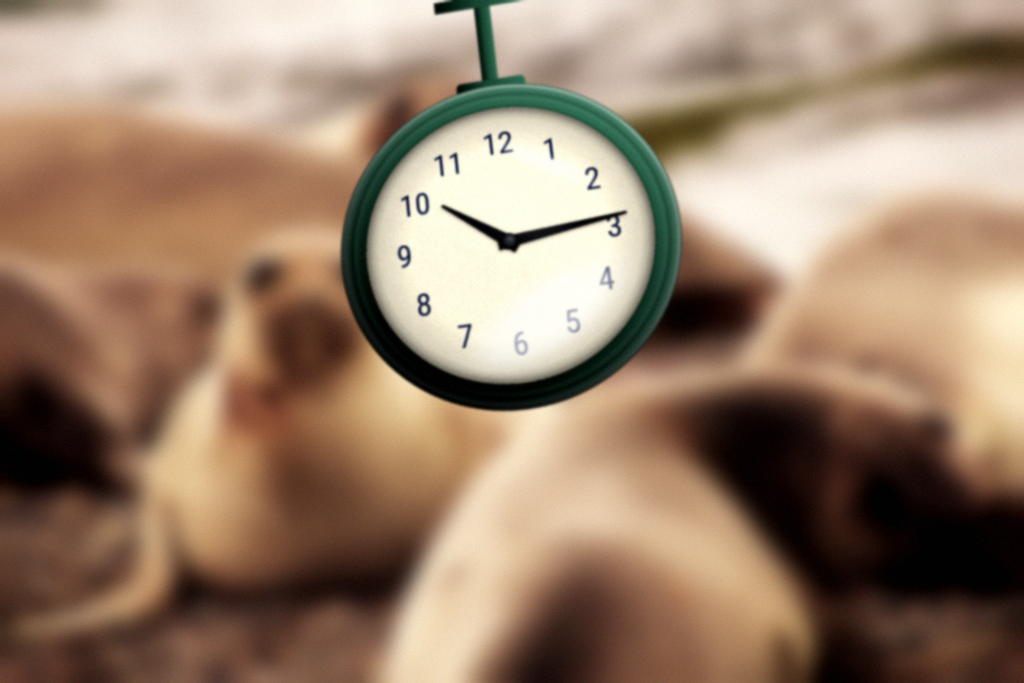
10:14
